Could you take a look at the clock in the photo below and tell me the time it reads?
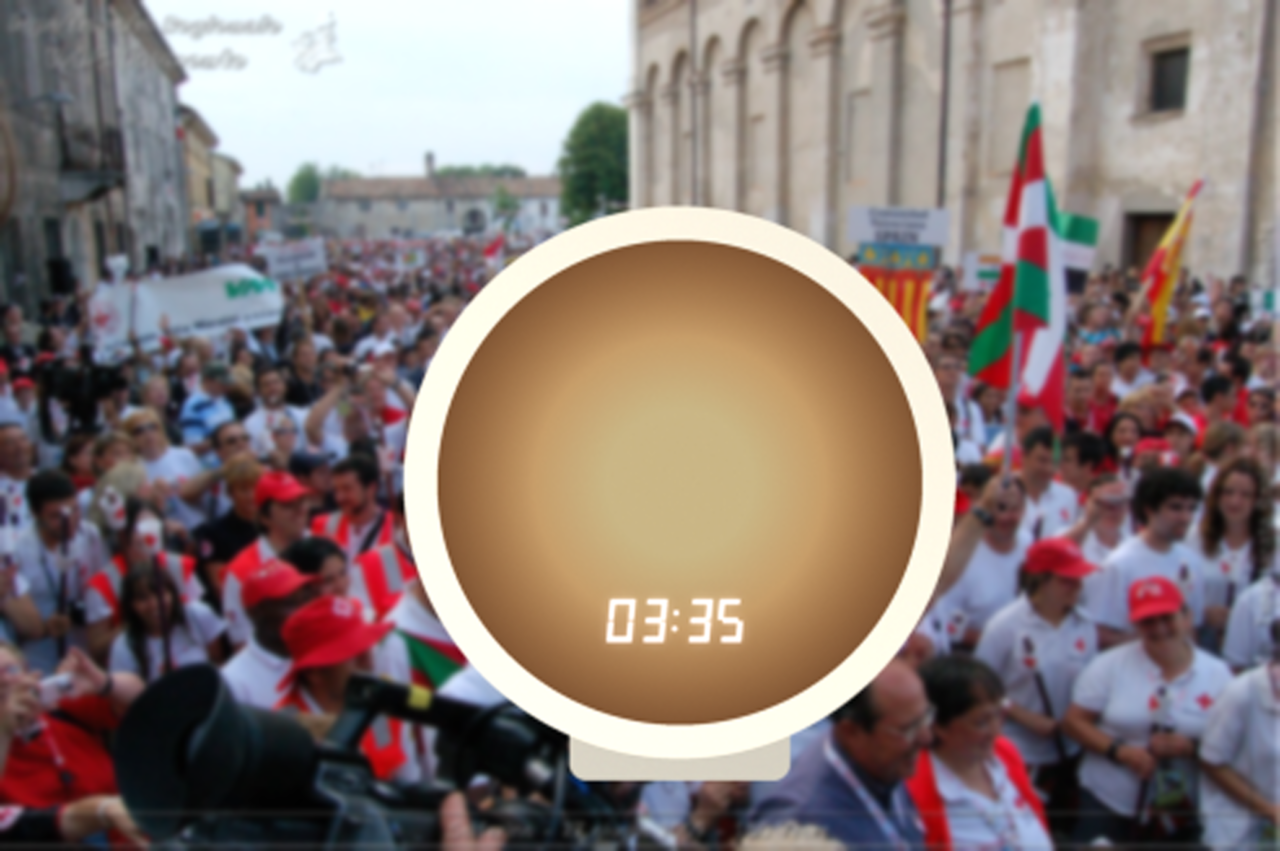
3:35
